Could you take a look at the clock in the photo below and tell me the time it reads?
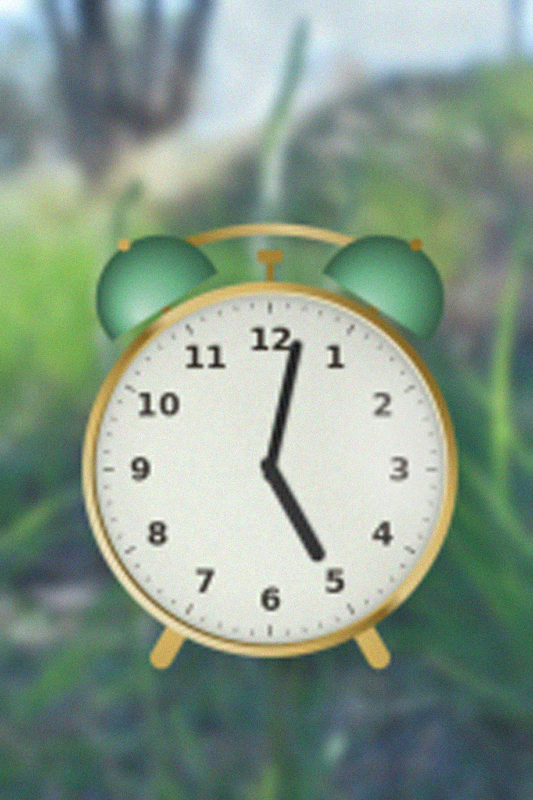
5:02
